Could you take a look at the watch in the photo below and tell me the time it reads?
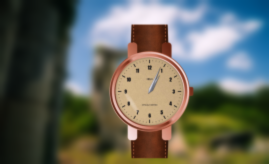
1:04
